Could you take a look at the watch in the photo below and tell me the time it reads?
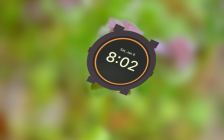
8:02
